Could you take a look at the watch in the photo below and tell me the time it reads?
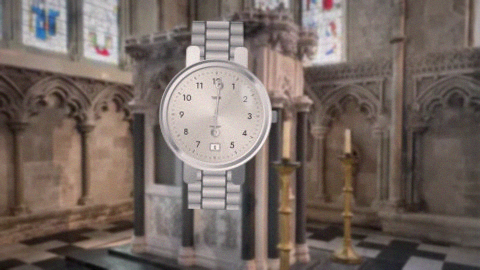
6:01
